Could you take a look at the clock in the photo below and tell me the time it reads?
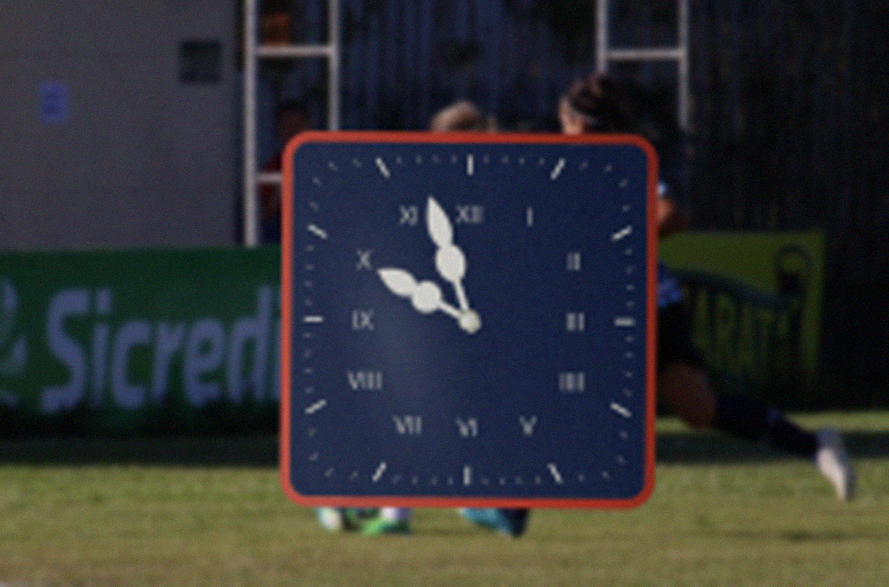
9:57
